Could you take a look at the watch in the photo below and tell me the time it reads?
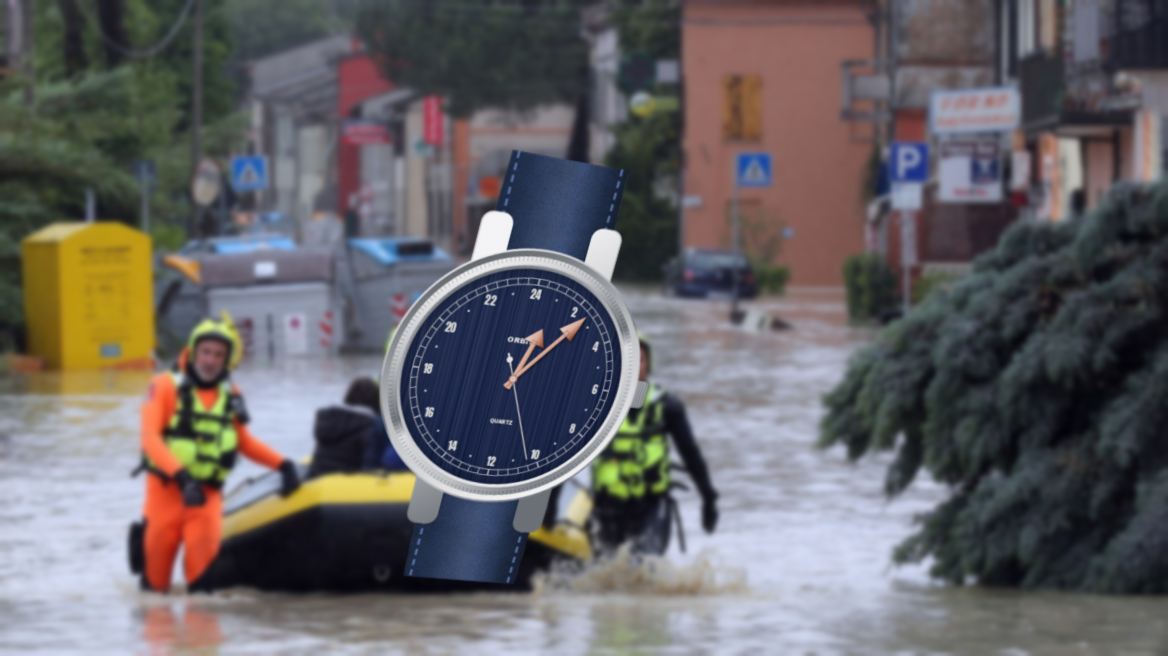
1:06:26
